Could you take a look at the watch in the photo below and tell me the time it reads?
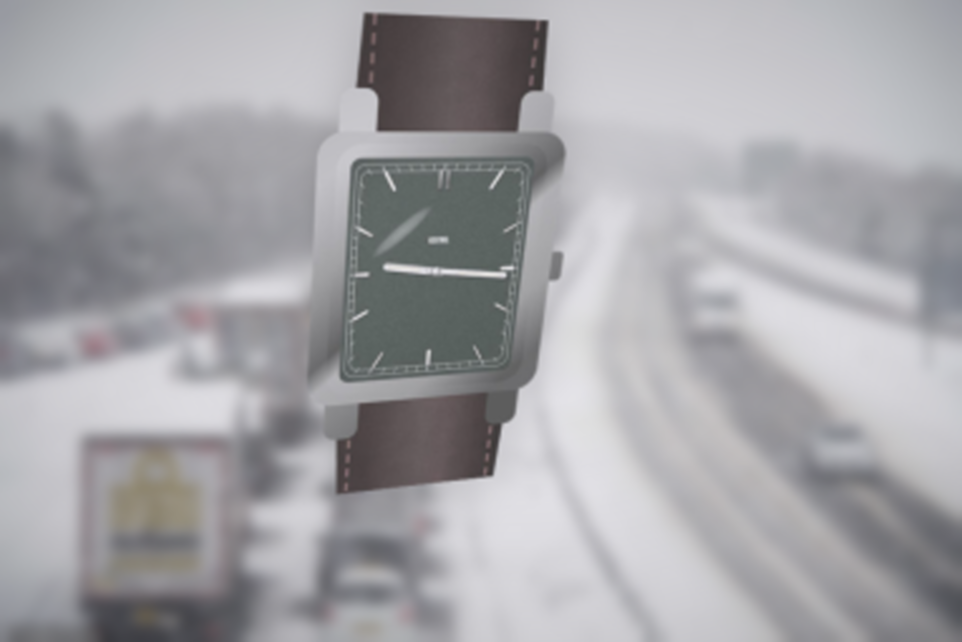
9:16
